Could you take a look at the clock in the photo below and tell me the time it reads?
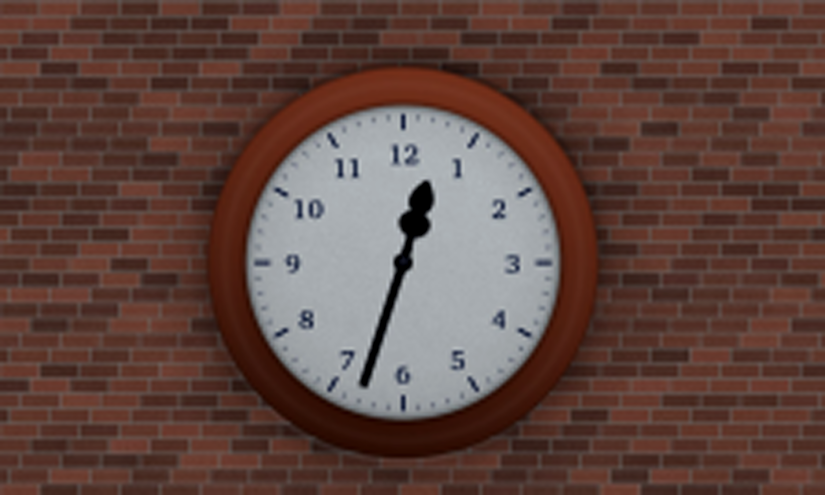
12:33
